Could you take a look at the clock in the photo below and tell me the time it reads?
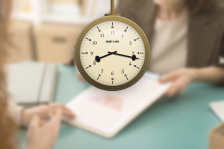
8:17
